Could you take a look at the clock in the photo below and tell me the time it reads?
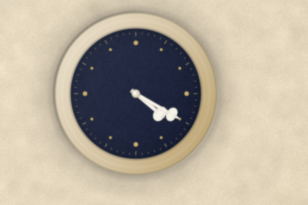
4:20
